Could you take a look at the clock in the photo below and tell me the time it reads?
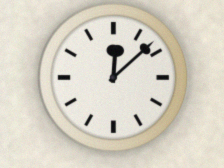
12:08
